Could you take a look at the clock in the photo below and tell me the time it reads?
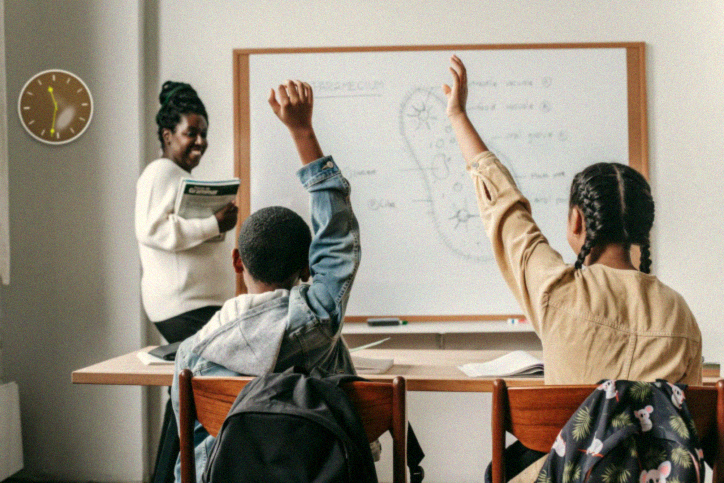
11:32
